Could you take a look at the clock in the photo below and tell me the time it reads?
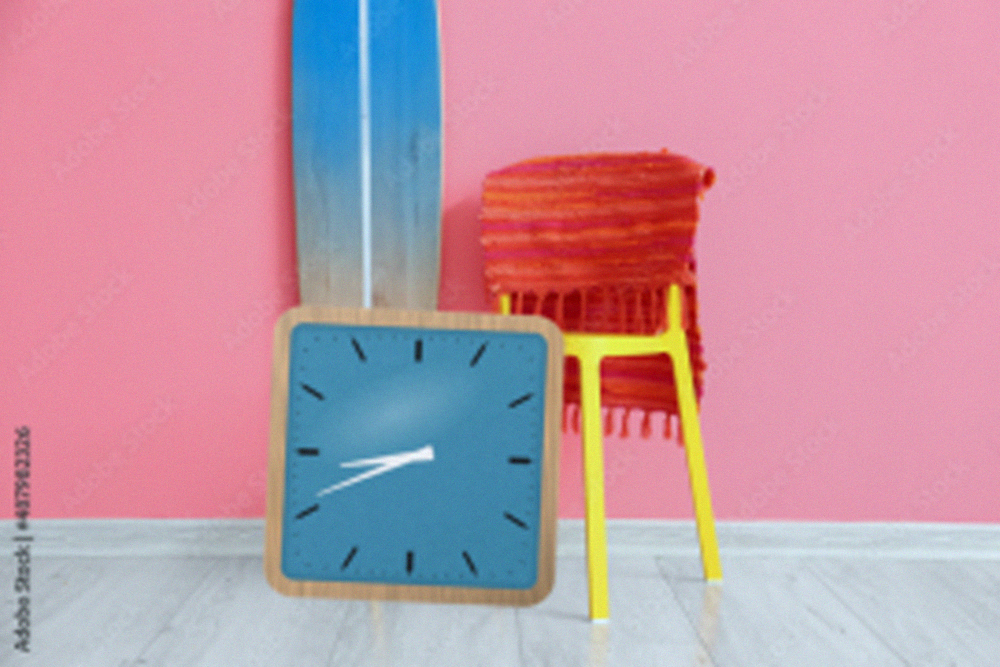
8:41
